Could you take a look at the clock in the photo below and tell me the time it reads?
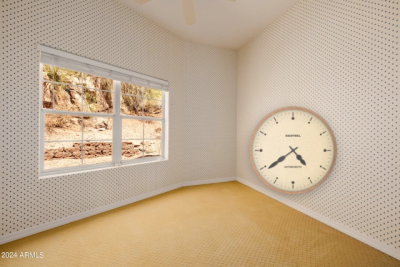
4:39
